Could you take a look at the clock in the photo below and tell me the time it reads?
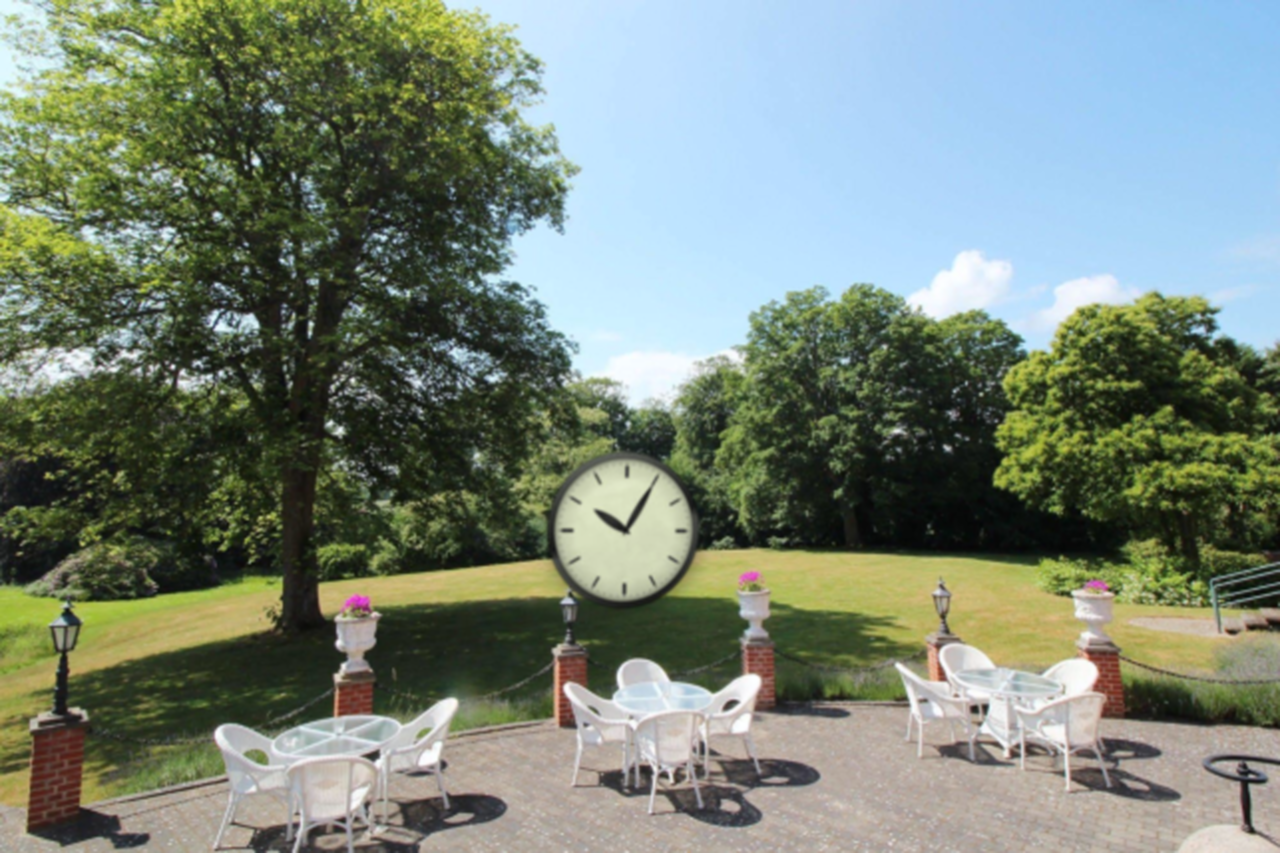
10:05
